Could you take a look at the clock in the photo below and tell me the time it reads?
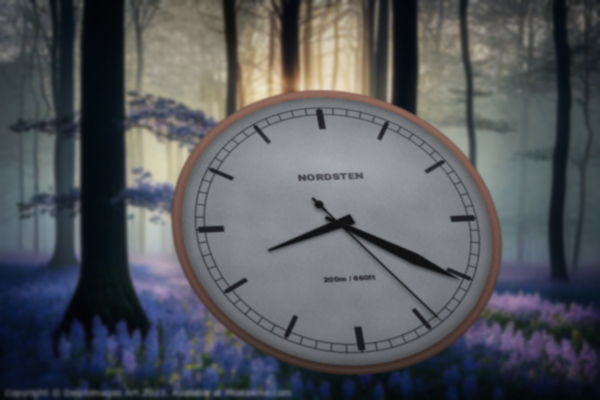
8:20:24
